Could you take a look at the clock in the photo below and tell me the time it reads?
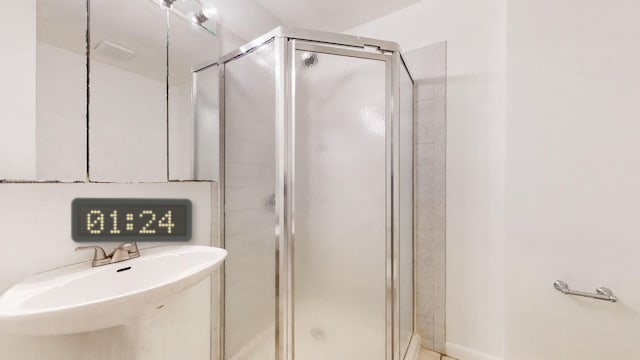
1:24
